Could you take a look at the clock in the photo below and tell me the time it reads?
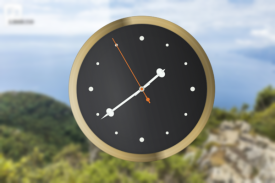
1:38:55
